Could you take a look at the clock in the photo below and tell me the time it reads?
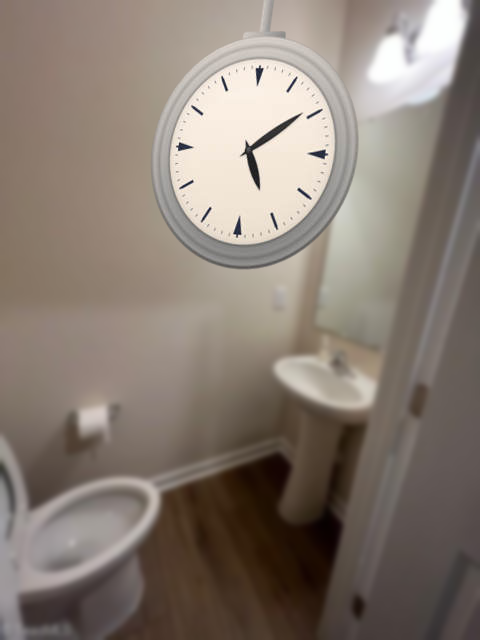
5:09
